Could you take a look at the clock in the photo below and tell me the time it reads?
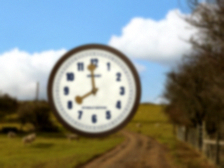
7:59
